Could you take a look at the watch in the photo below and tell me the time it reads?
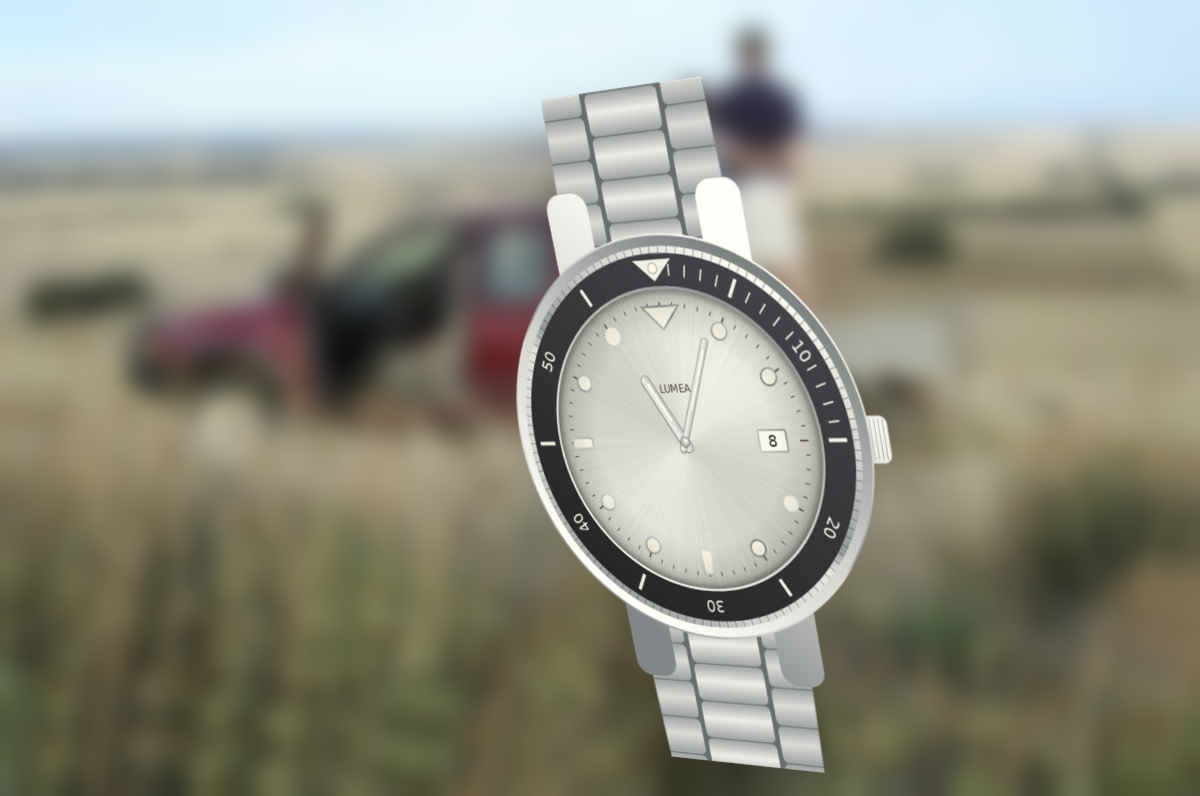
11:04
